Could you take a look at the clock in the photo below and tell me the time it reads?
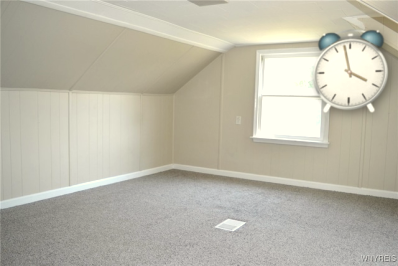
3:58
